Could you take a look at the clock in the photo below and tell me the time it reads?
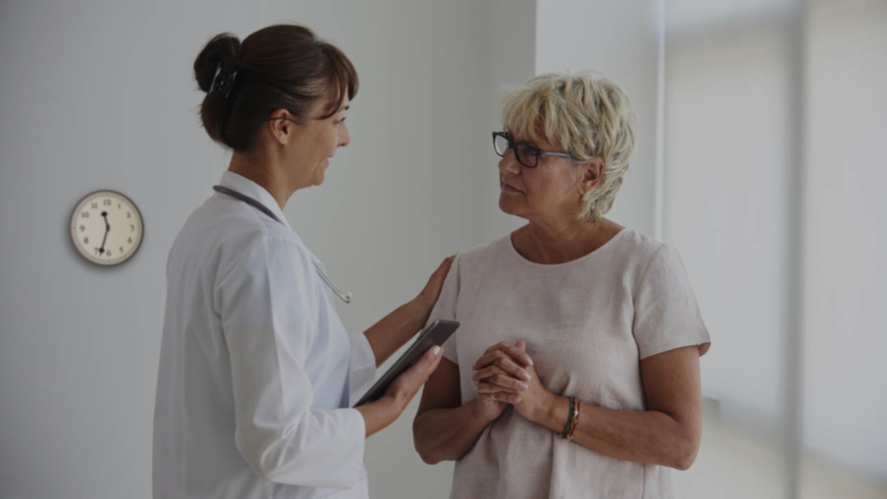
11:33
